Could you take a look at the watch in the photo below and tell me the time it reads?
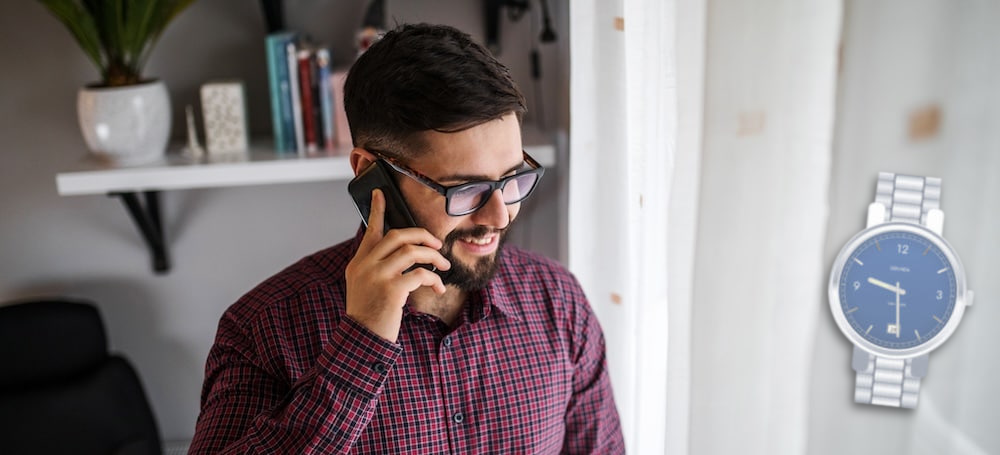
9:29
